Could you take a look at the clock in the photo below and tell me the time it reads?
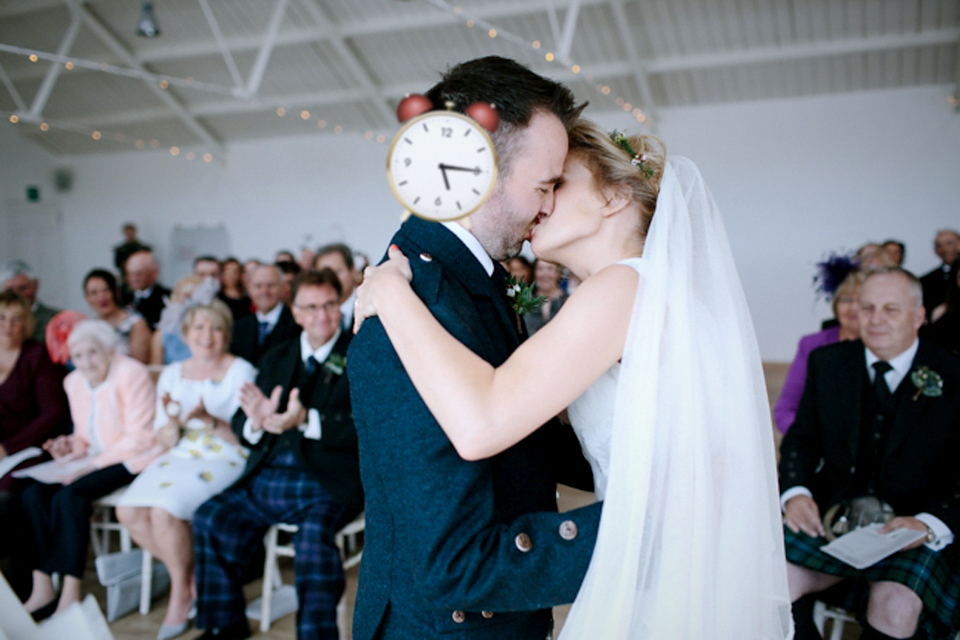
5:15
